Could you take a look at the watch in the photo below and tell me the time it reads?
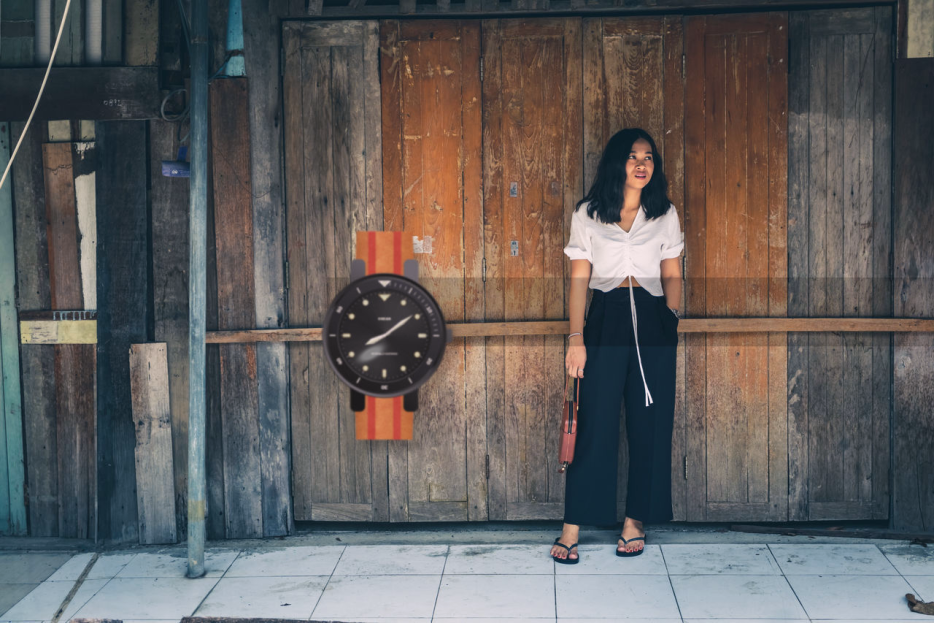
8:09
